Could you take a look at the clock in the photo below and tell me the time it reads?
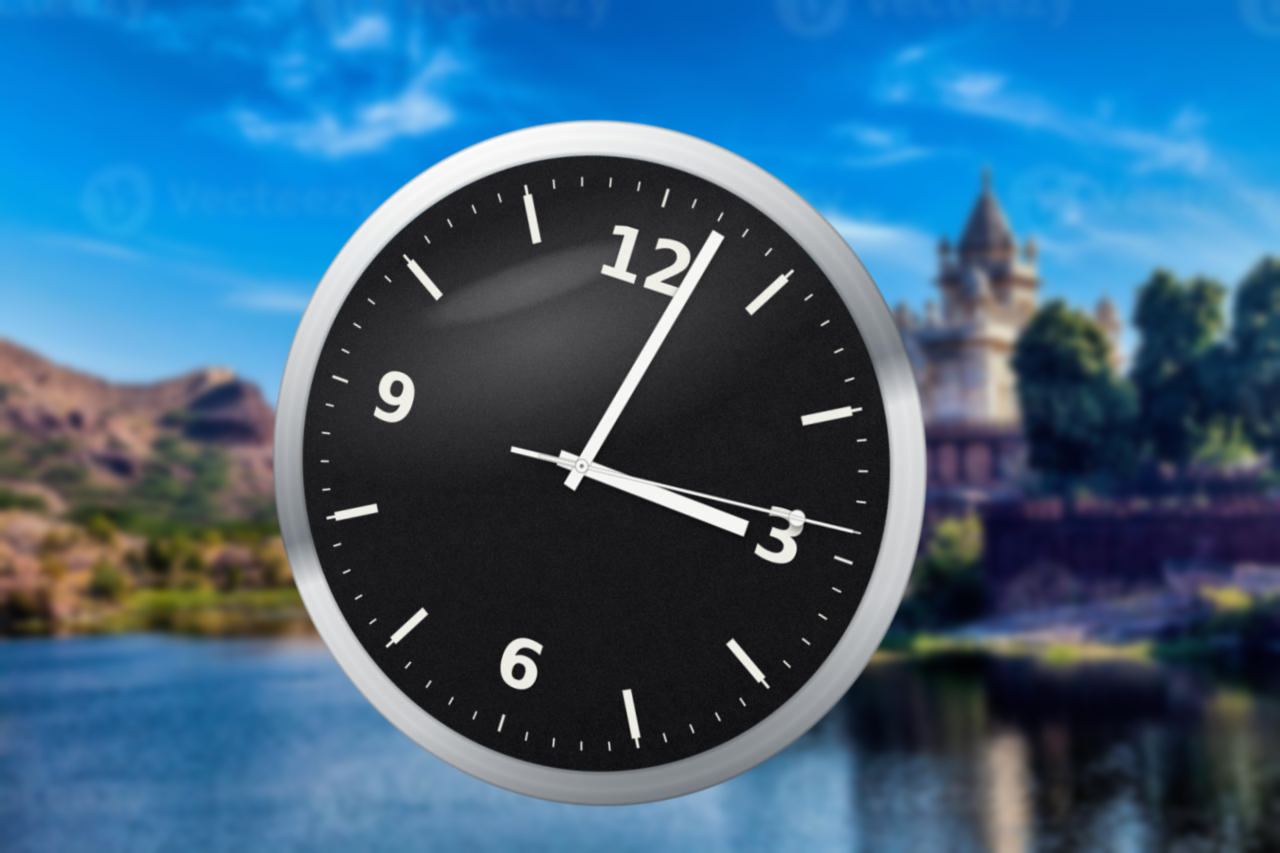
3:02:14
